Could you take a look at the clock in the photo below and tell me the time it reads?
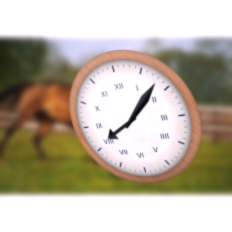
8:08
